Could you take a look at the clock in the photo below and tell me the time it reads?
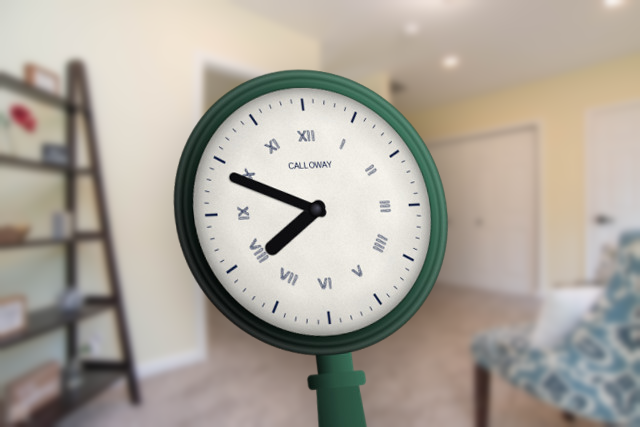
7:49
